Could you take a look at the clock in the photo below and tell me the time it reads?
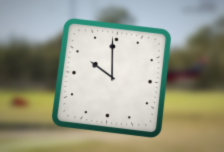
9:59
